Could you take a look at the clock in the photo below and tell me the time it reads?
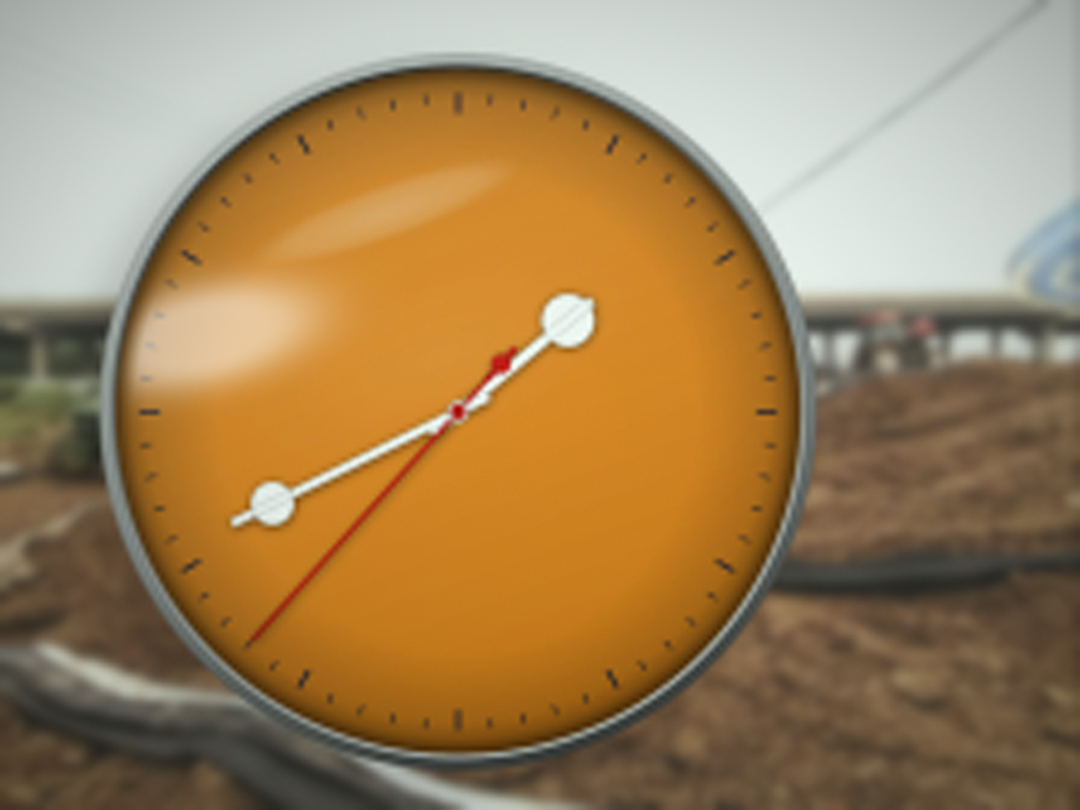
1:40:37
